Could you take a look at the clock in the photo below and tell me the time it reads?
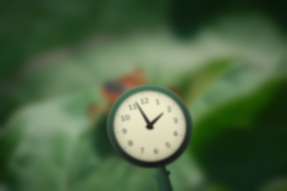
1:57
